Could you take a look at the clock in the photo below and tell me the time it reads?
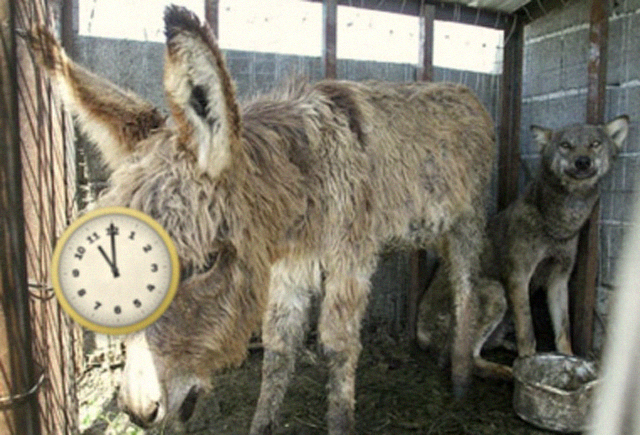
11:00
